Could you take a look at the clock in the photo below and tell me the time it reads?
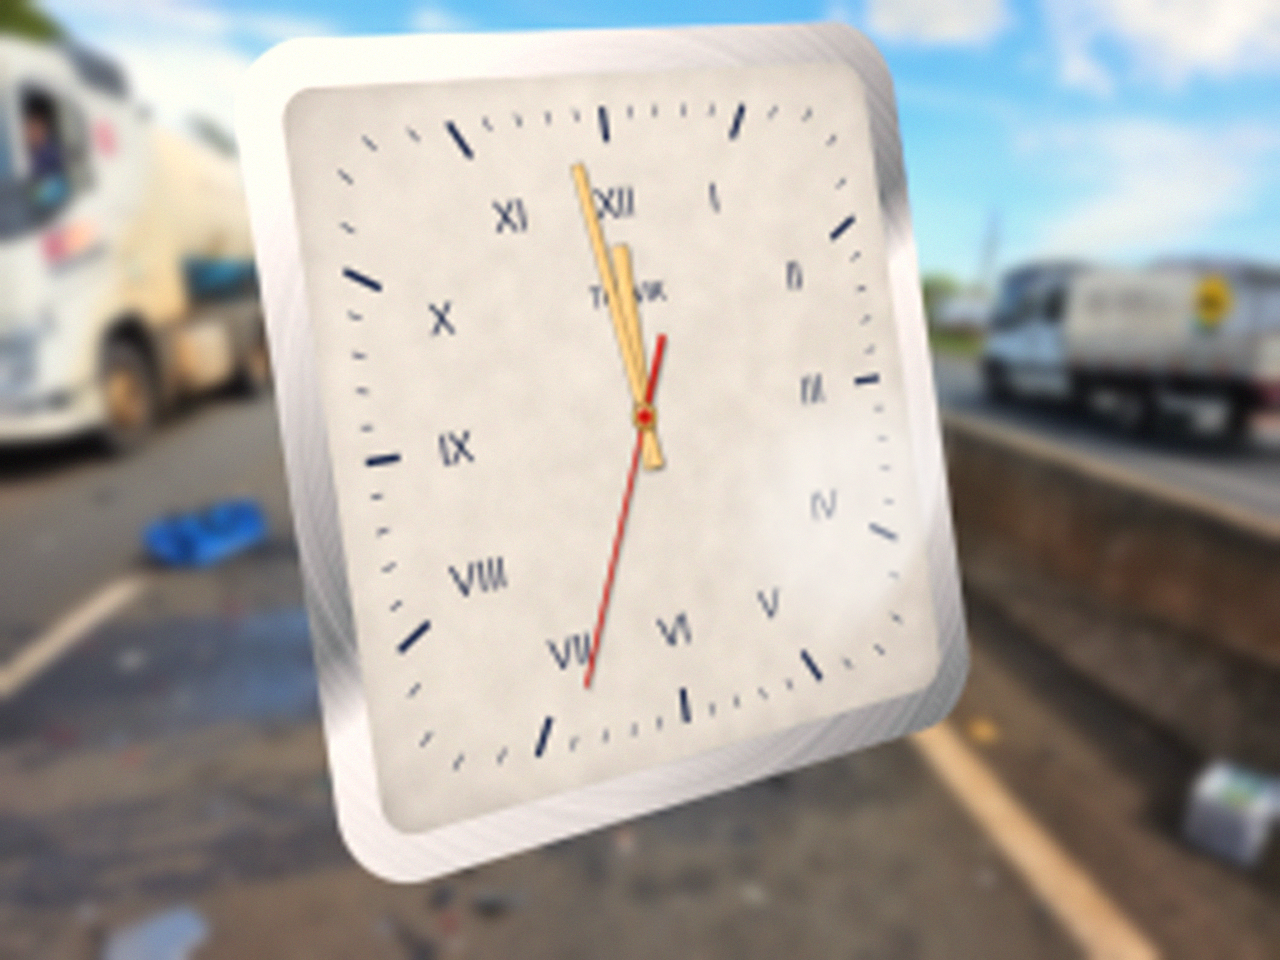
11:58:34
